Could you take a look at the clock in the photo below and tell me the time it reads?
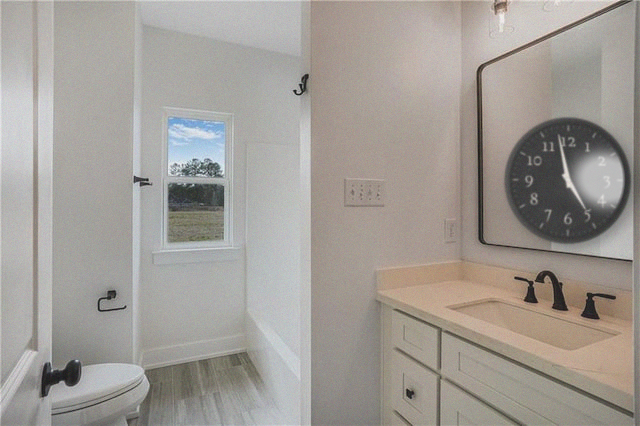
4:58
